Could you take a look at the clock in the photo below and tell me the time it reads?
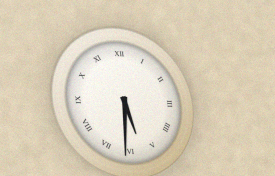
5:31
